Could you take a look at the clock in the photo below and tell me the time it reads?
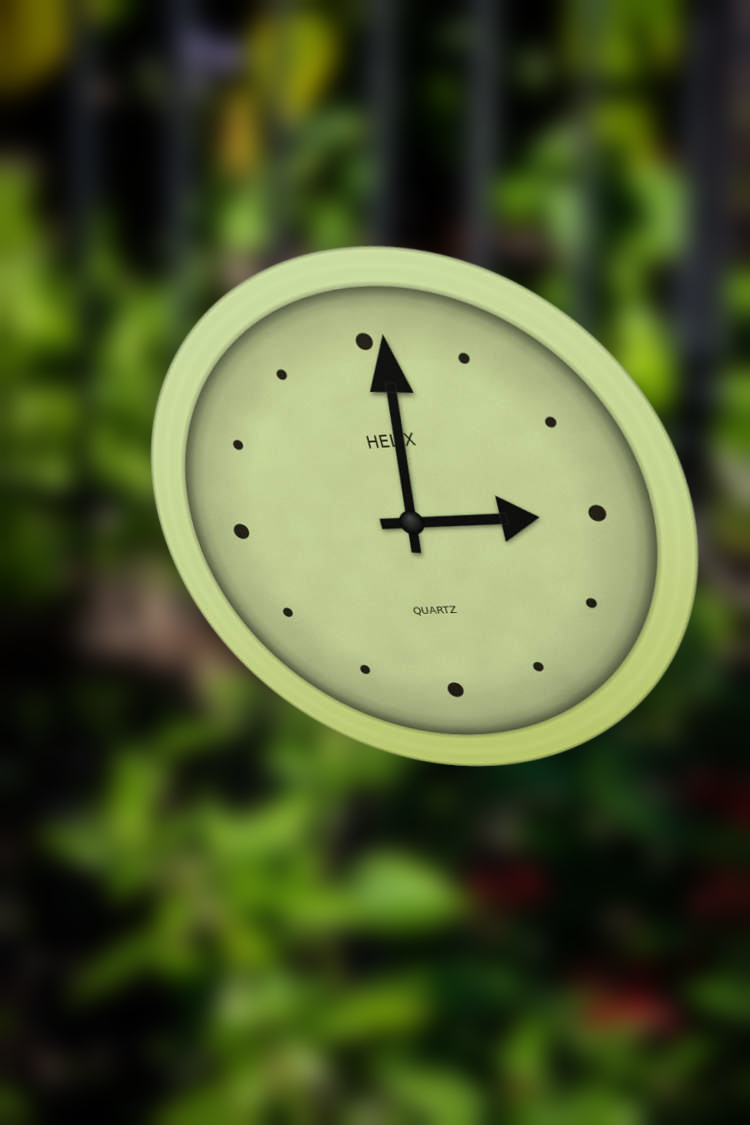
3:01
